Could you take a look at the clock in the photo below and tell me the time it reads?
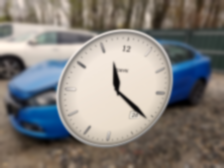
11:21
